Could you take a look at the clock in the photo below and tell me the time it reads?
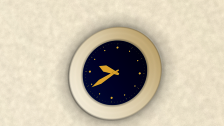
9:39
